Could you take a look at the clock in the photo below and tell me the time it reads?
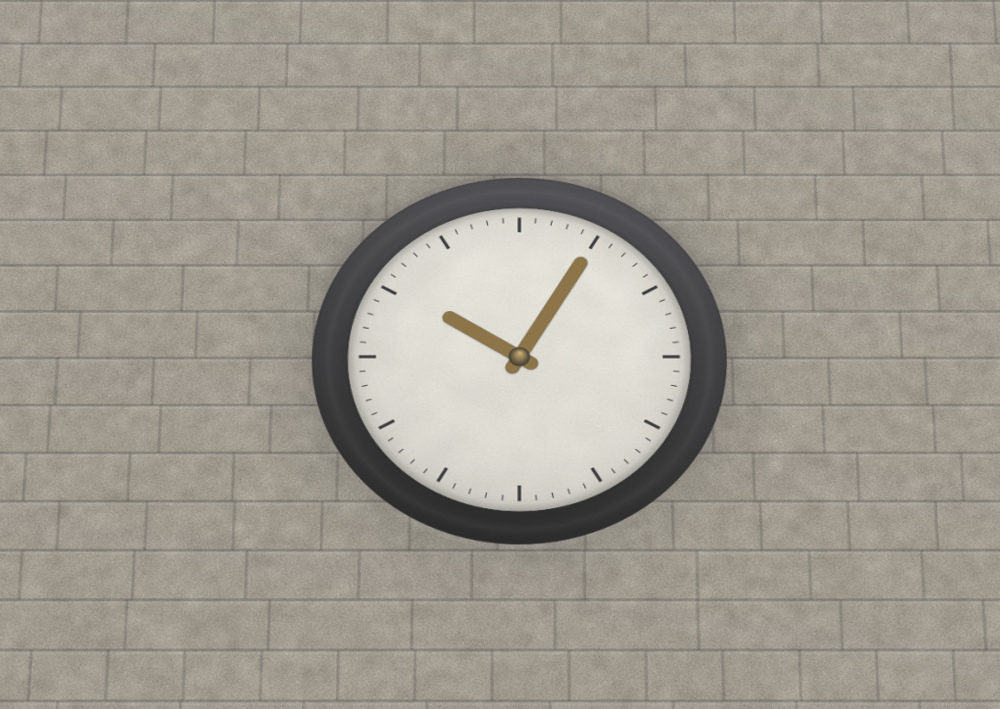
10:05
